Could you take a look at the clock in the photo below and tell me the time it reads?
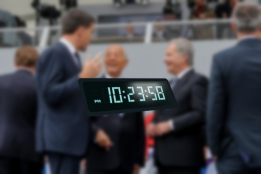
10:23:58
